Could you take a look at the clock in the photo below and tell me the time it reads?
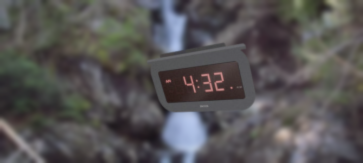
4:32
